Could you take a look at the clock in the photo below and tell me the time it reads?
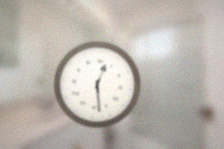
12:28
